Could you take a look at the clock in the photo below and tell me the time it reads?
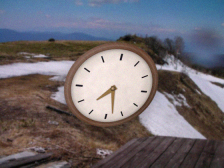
7:28
